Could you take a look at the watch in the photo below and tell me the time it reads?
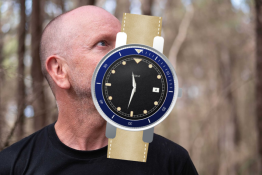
11:32
